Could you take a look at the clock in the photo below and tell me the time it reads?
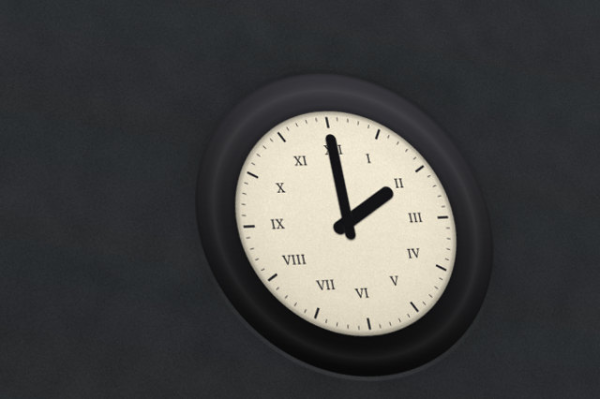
2:00
